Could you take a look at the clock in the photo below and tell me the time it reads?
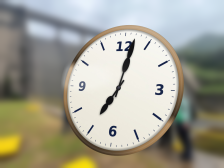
7:02
